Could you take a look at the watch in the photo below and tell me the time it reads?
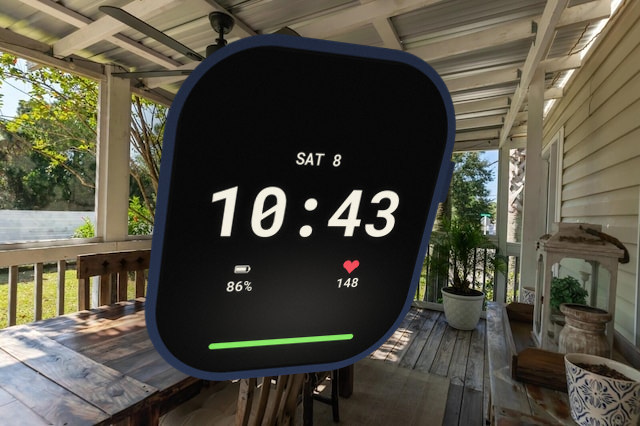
10:43
